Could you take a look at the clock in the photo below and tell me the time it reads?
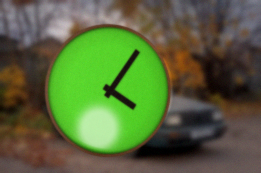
4:06
